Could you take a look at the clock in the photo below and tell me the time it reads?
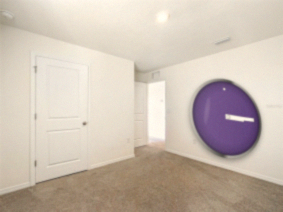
3:16
